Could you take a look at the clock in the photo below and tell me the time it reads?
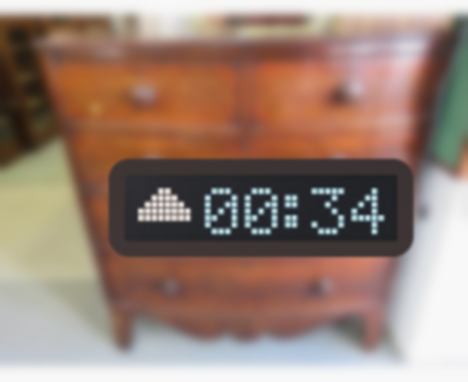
0:34
